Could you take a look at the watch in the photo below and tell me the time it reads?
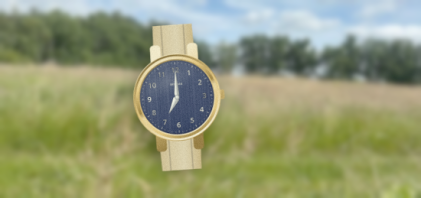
7:00
